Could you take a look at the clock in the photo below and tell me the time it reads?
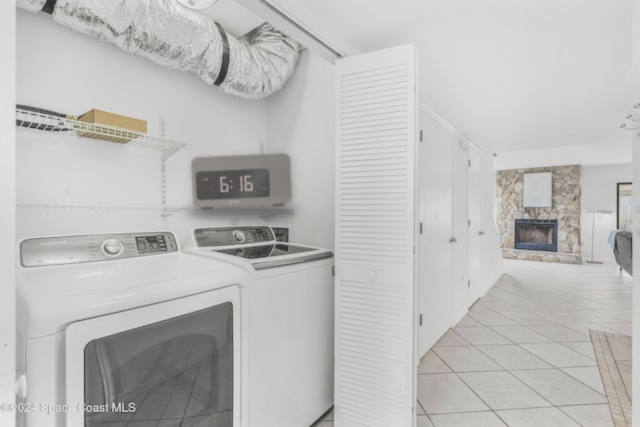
6:16
